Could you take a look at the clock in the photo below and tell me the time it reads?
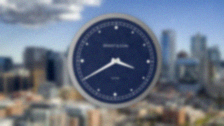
3:40
